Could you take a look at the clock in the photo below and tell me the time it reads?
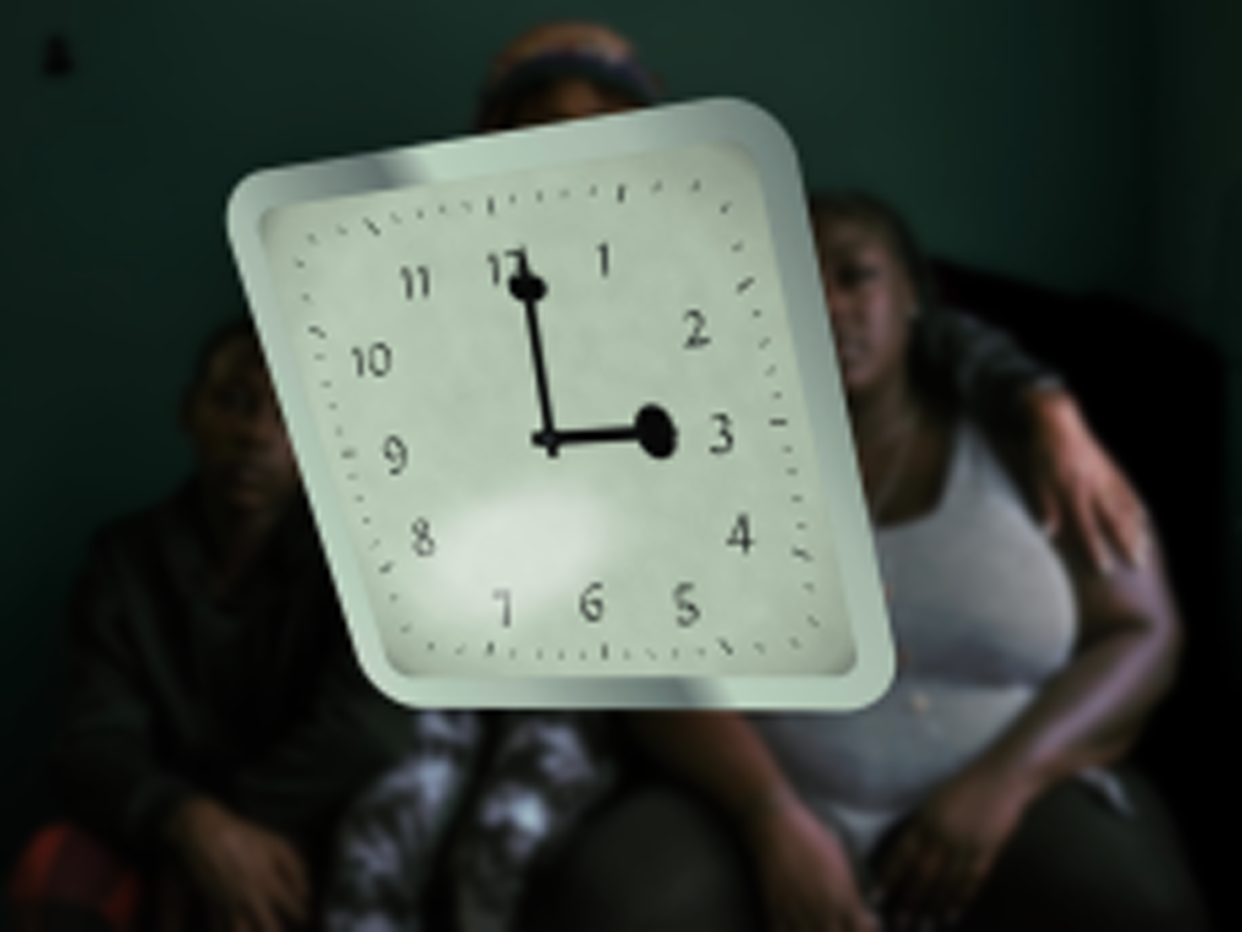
3:01
